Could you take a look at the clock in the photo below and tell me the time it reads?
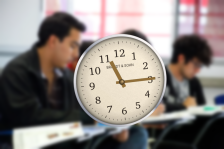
11:15
